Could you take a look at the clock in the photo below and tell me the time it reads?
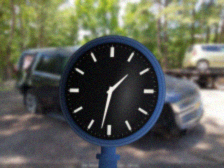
1:32
